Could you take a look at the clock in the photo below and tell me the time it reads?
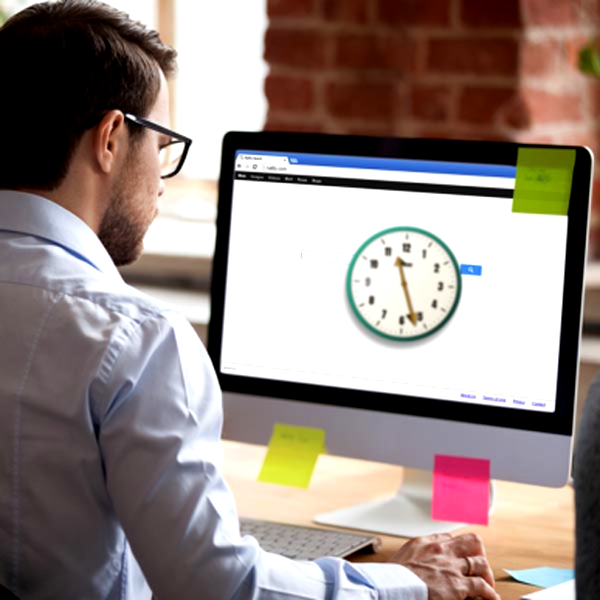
11:27
